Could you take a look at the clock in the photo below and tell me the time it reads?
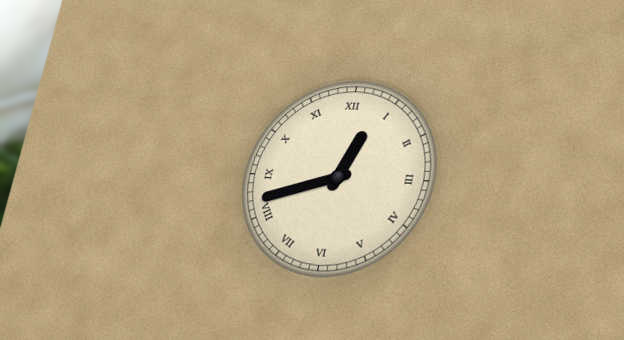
12:42
